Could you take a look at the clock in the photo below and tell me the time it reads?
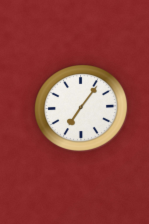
7:06
